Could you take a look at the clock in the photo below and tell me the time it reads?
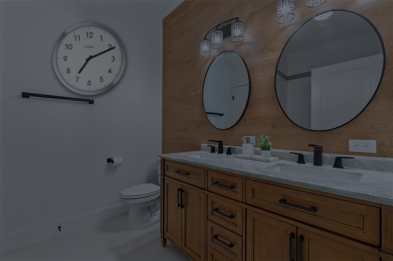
7:11
